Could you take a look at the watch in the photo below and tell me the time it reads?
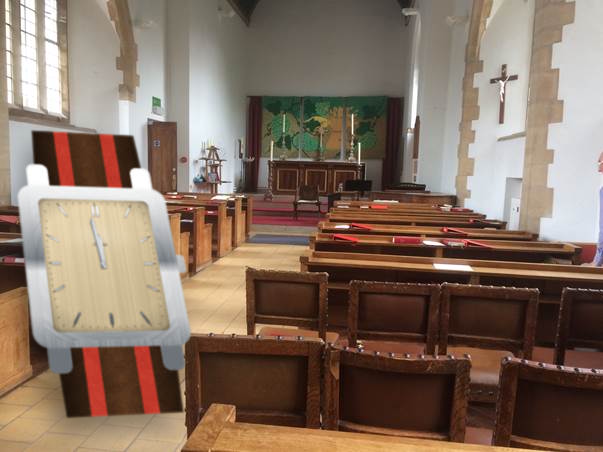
11:59
